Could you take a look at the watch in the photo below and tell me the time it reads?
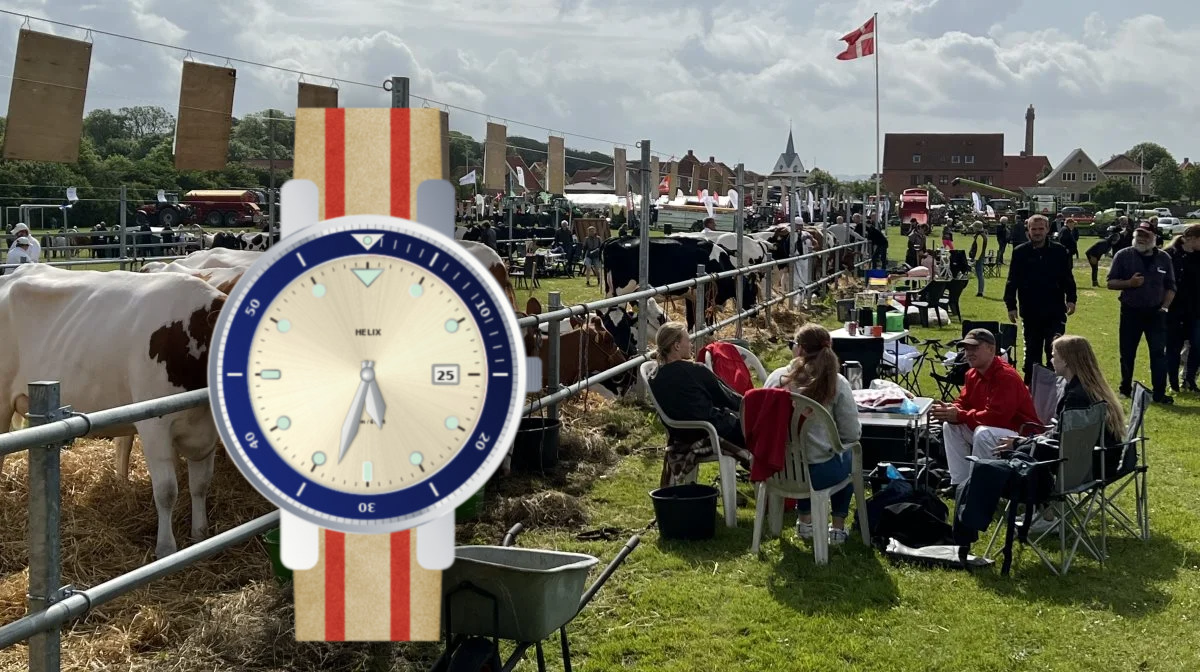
5:33
